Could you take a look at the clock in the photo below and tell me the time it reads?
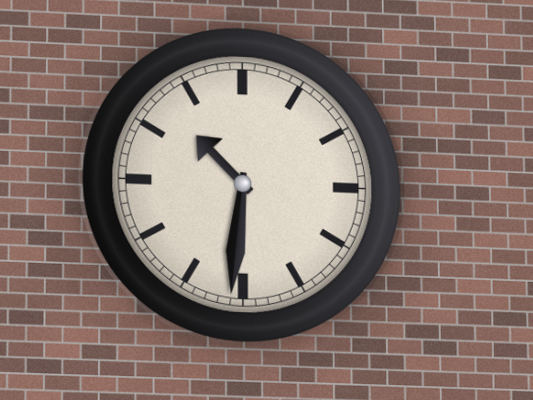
10:31
